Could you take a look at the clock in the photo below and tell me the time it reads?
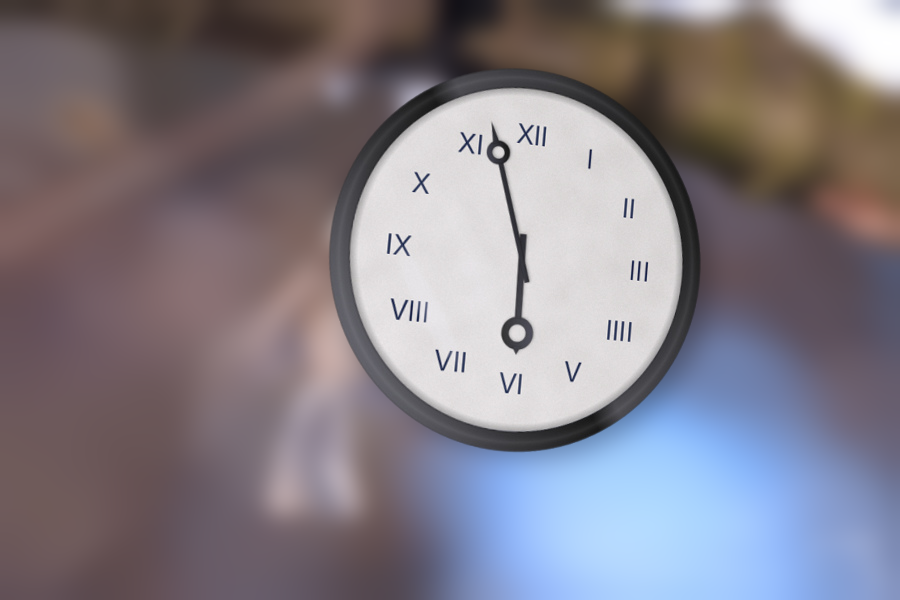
5:57
